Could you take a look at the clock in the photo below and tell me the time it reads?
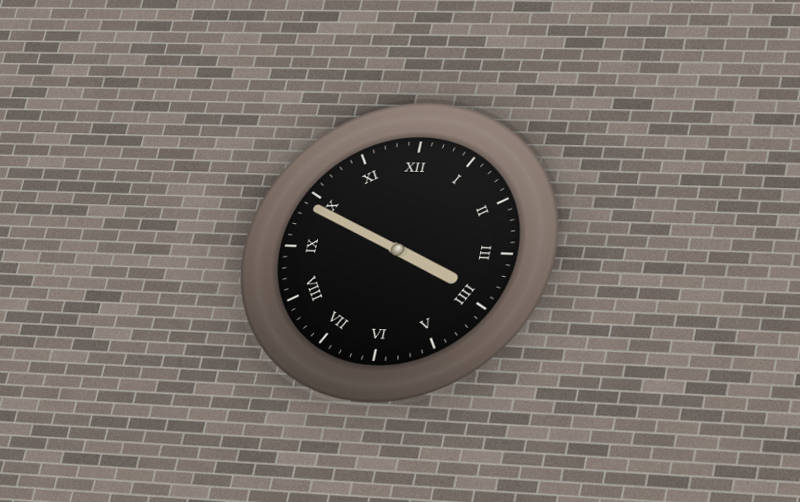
3:49
